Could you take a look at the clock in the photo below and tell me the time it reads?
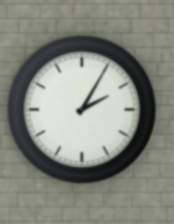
2:05
